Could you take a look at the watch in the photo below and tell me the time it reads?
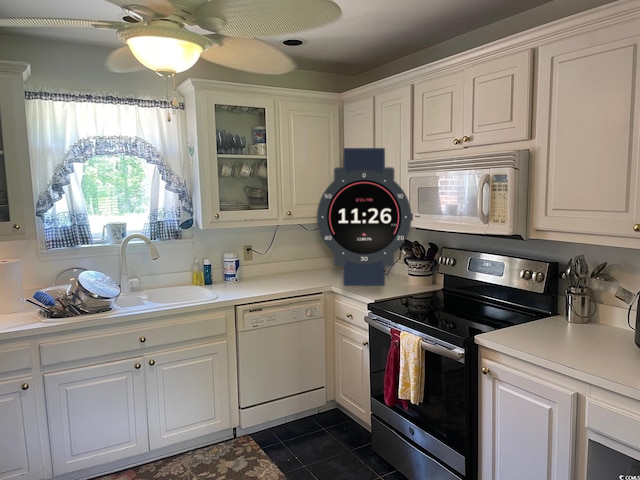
11:26
